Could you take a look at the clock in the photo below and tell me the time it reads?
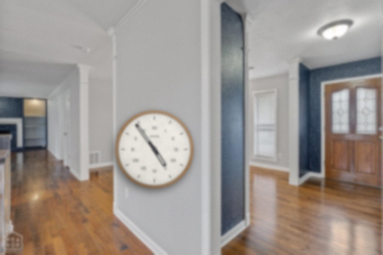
4:54
